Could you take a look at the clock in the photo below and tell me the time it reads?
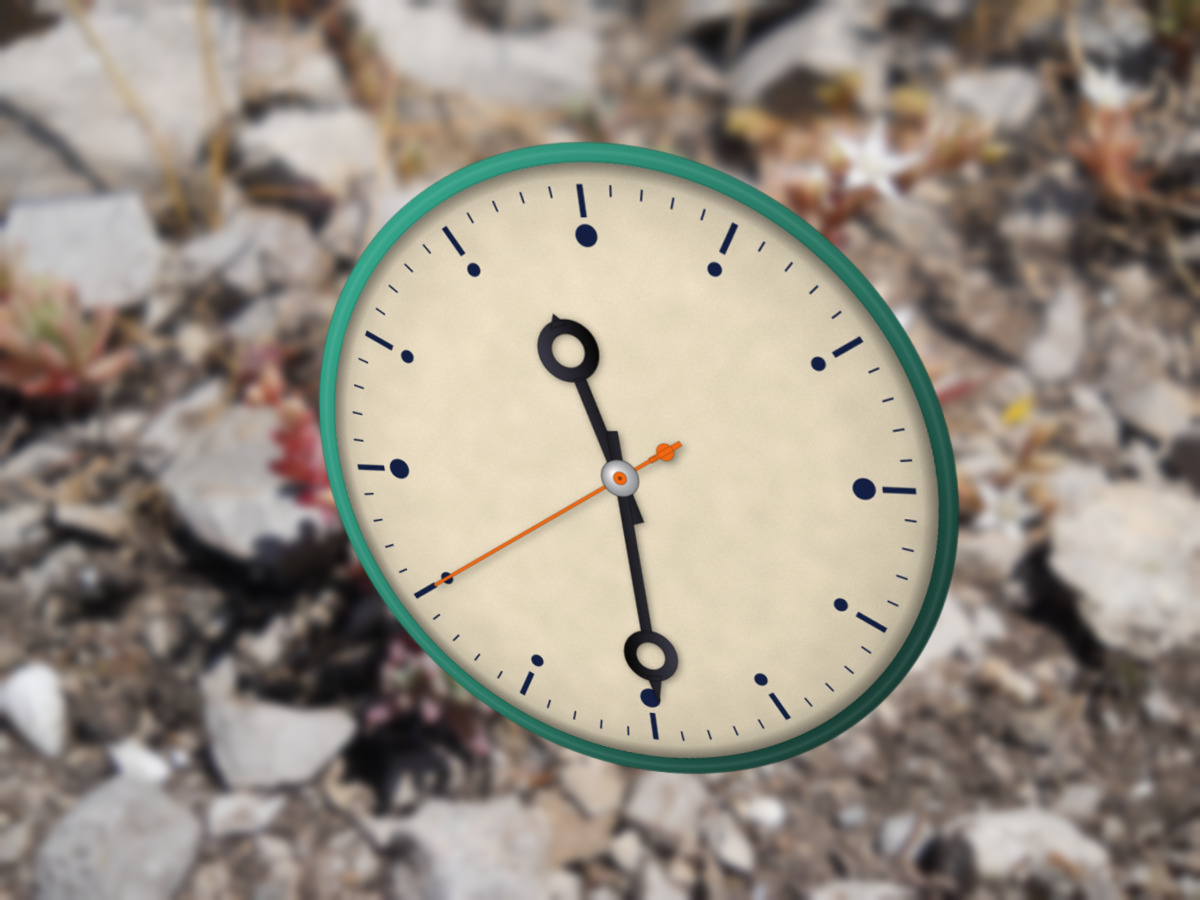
11:29:40
